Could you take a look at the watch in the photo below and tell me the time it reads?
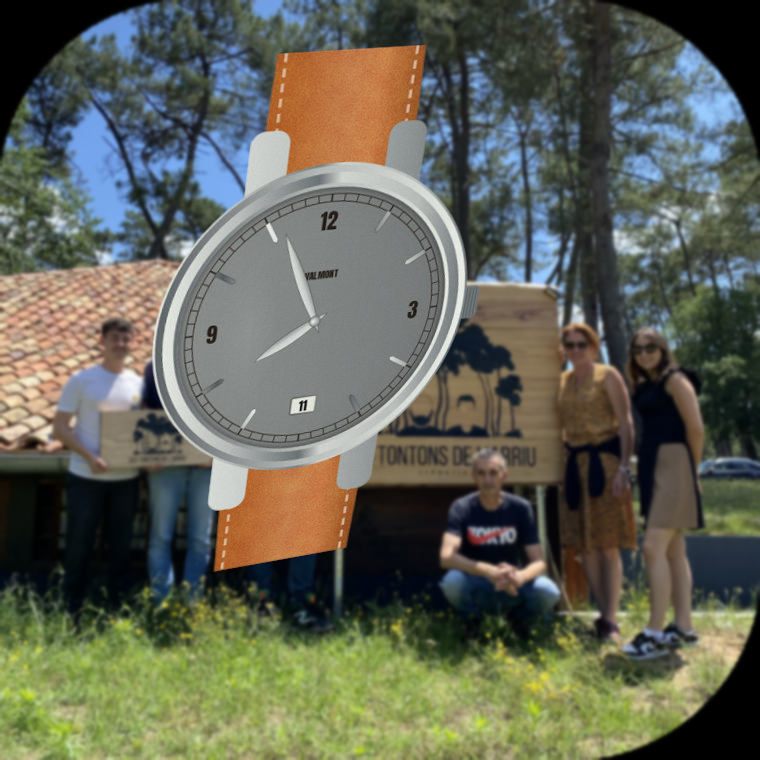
7:56
